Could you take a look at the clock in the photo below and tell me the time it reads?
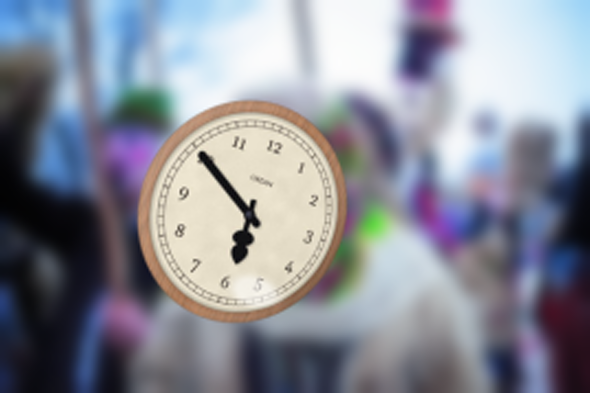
5:50
